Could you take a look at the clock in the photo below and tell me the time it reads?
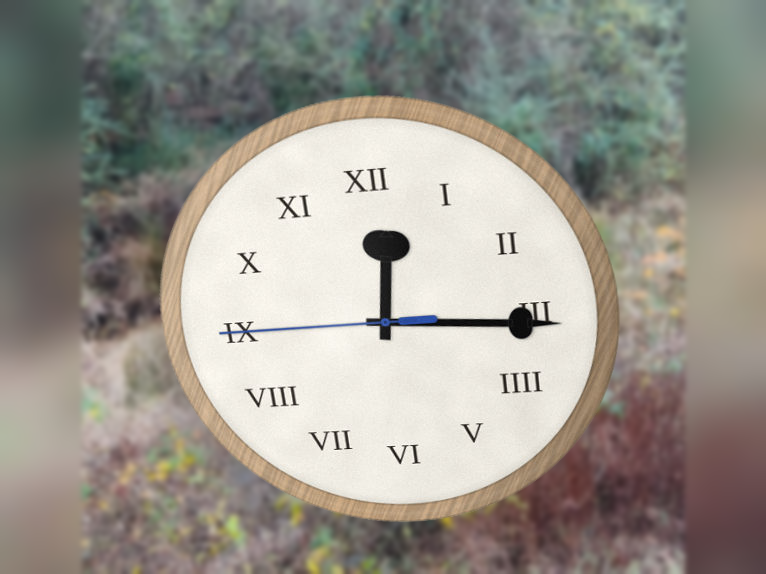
12:15:45
